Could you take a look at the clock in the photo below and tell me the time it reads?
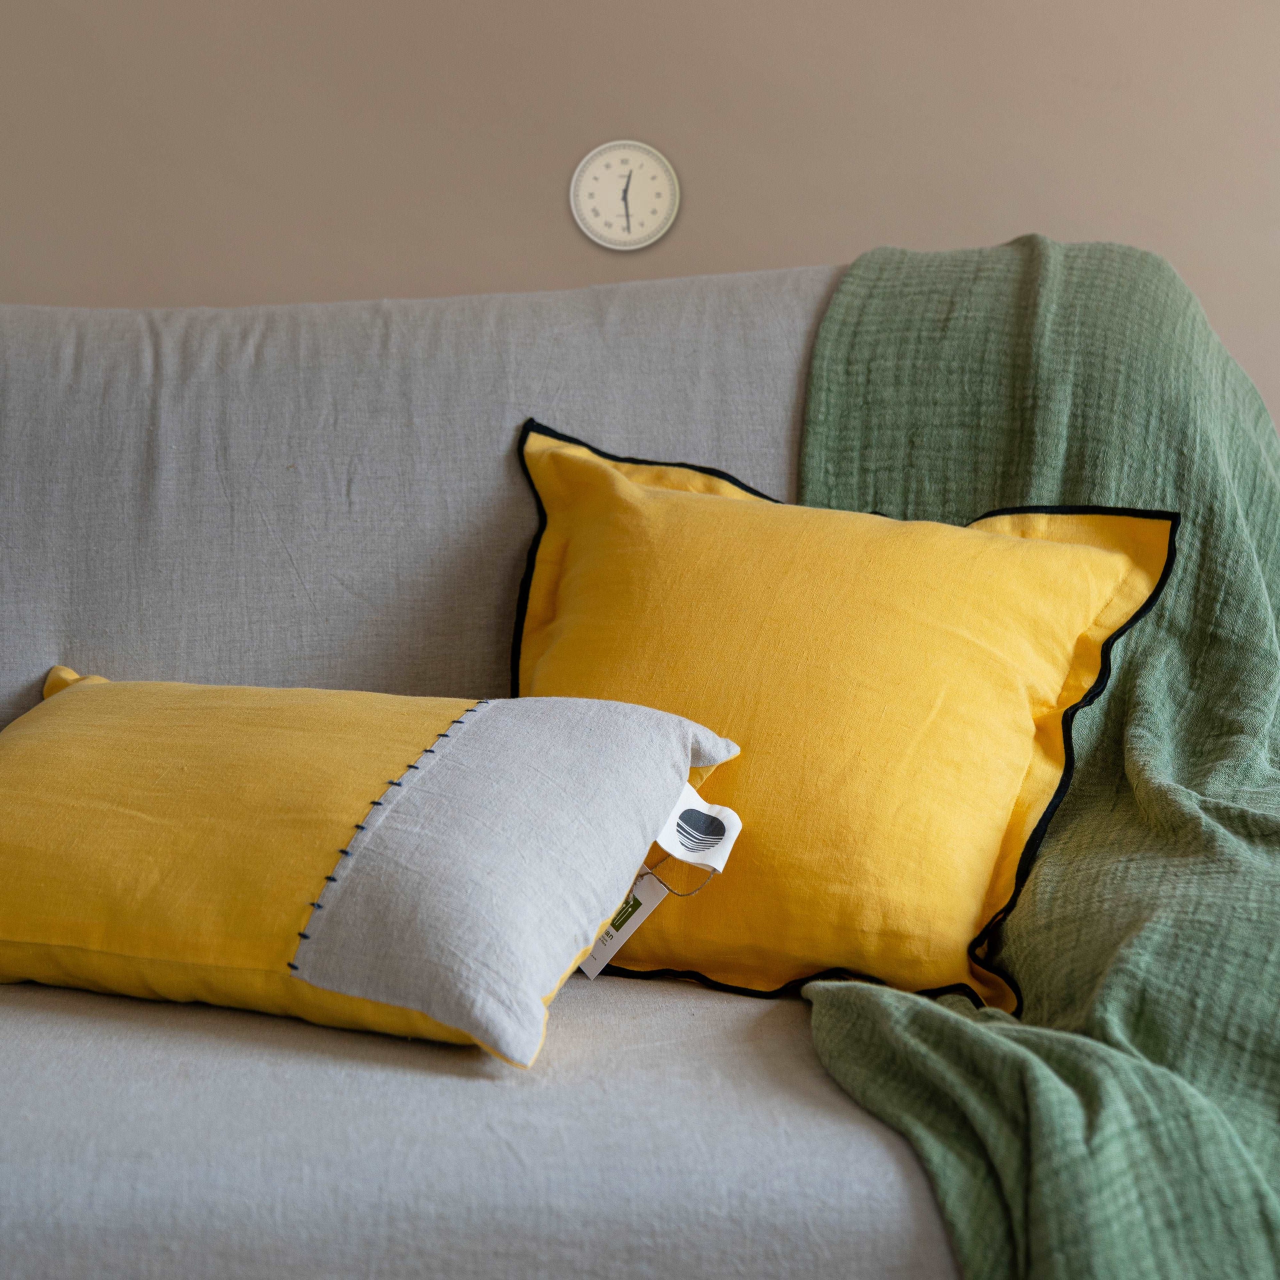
12:29
